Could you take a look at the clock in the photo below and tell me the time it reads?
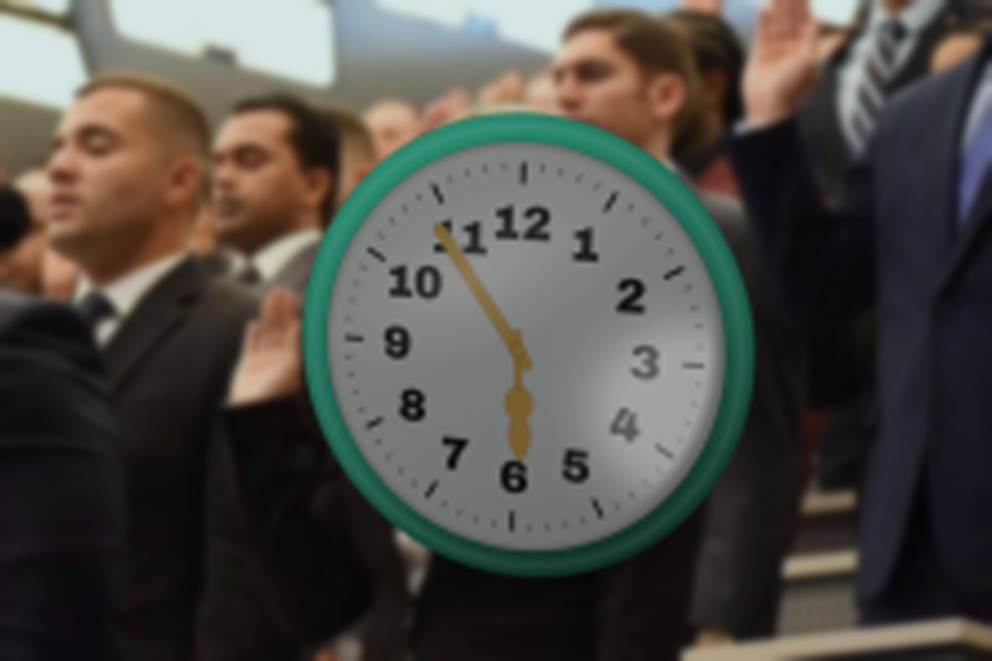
5:54
